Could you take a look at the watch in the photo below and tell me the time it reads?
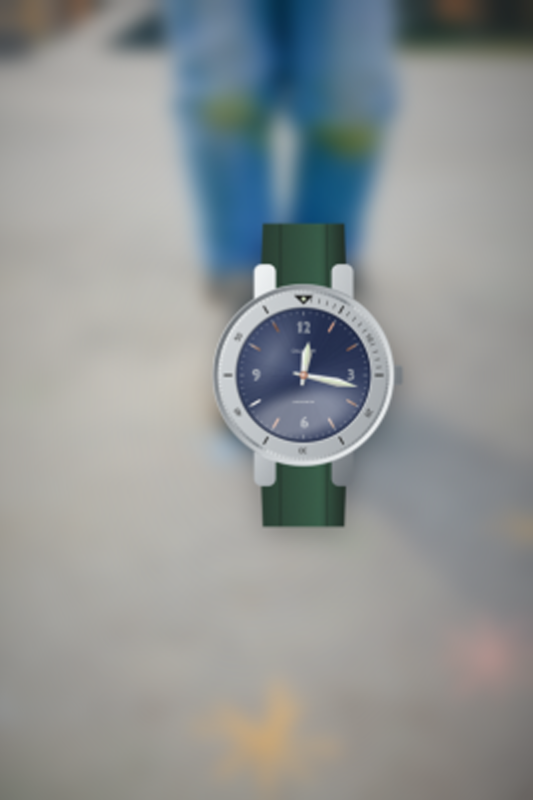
12:17
